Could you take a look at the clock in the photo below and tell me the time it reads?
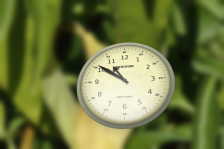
10:51
